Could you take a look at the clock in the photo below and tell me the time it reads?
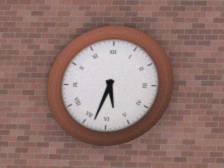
5:33
